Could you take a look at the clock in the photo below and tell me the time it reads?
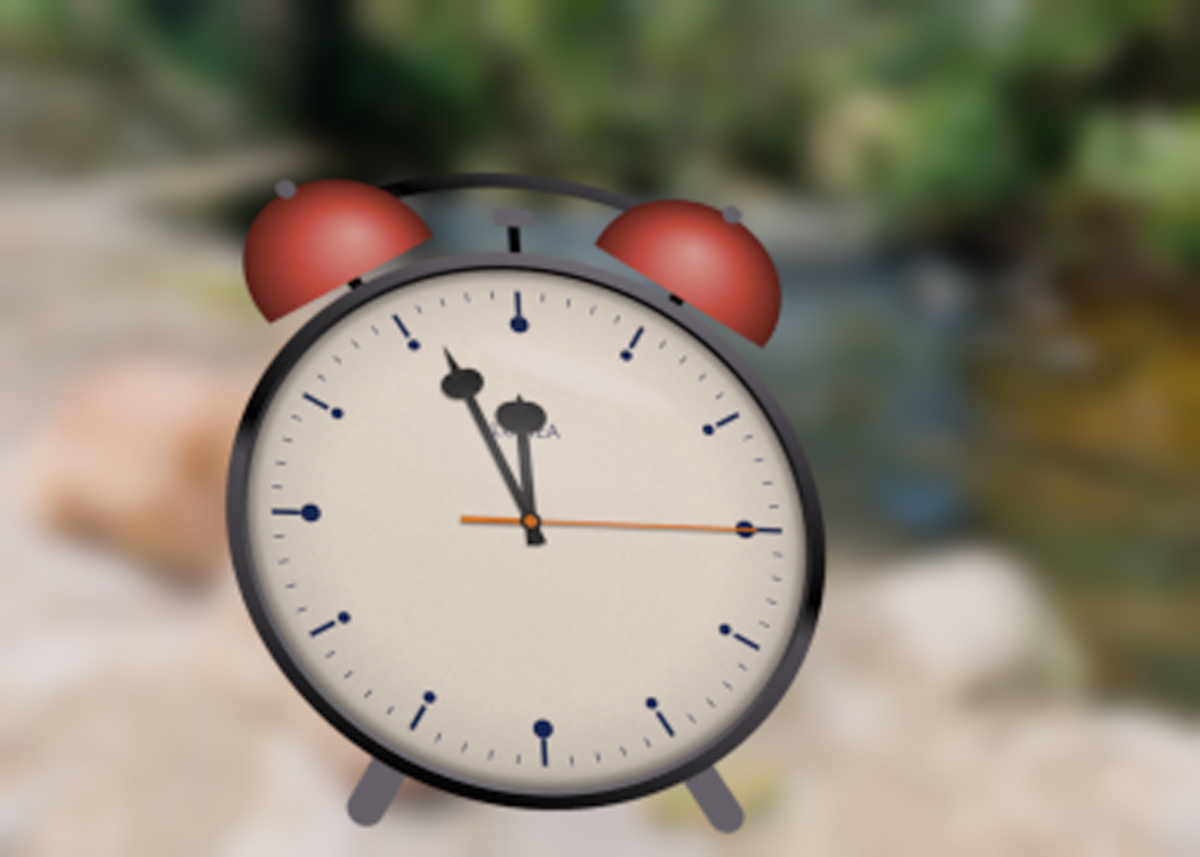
11:56:15
